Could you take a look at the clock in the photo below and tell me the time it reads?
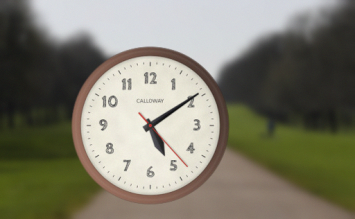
5:09:23
